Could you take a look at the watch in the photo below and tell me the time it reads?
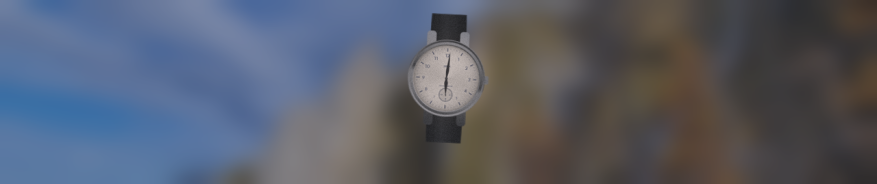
6:01
